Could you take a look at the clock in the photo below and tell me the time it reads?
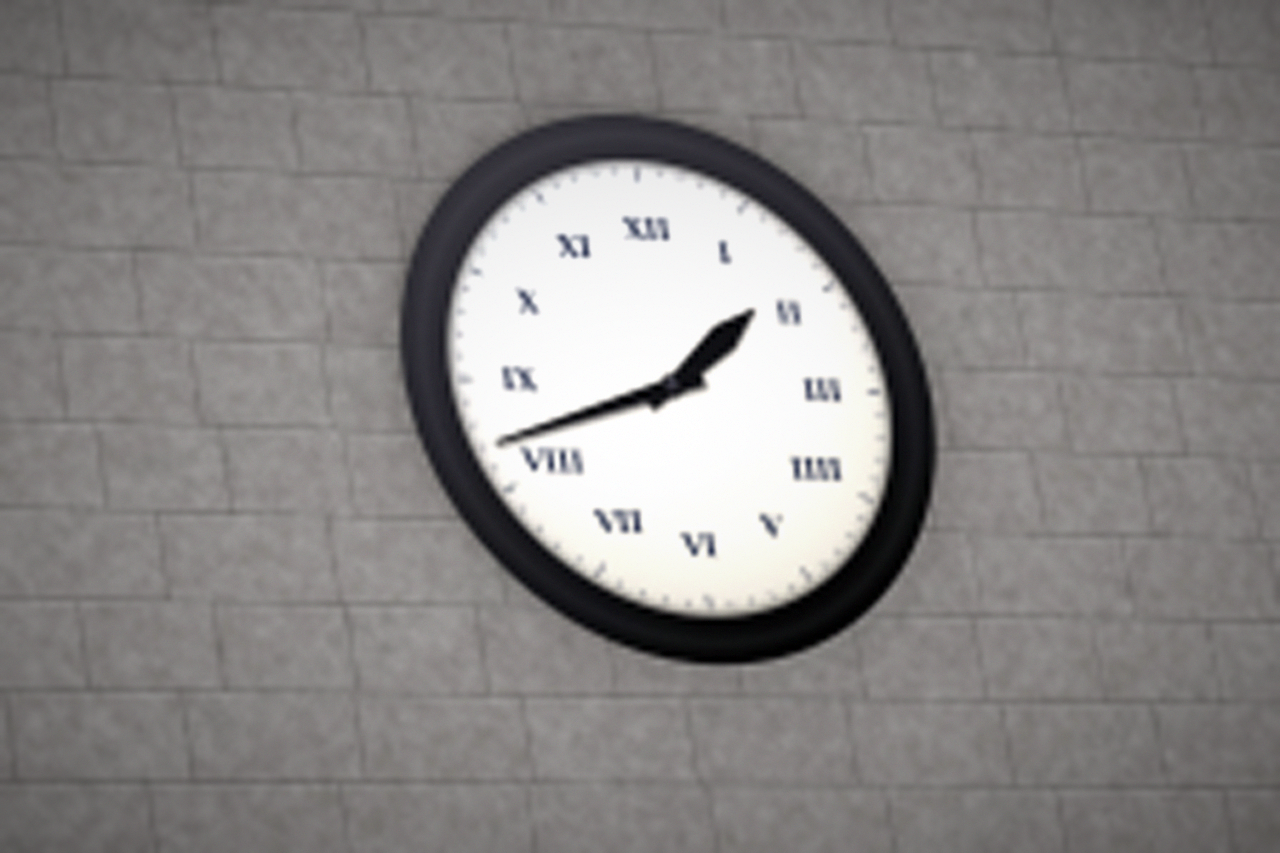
1:42
